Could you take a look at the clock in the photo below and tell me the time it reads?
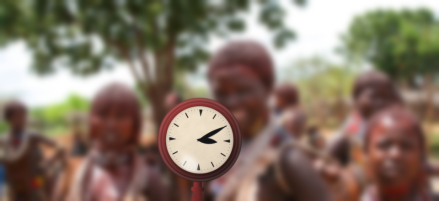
3:10
